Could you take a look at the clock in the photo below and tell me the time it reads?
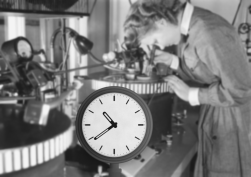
10:39
